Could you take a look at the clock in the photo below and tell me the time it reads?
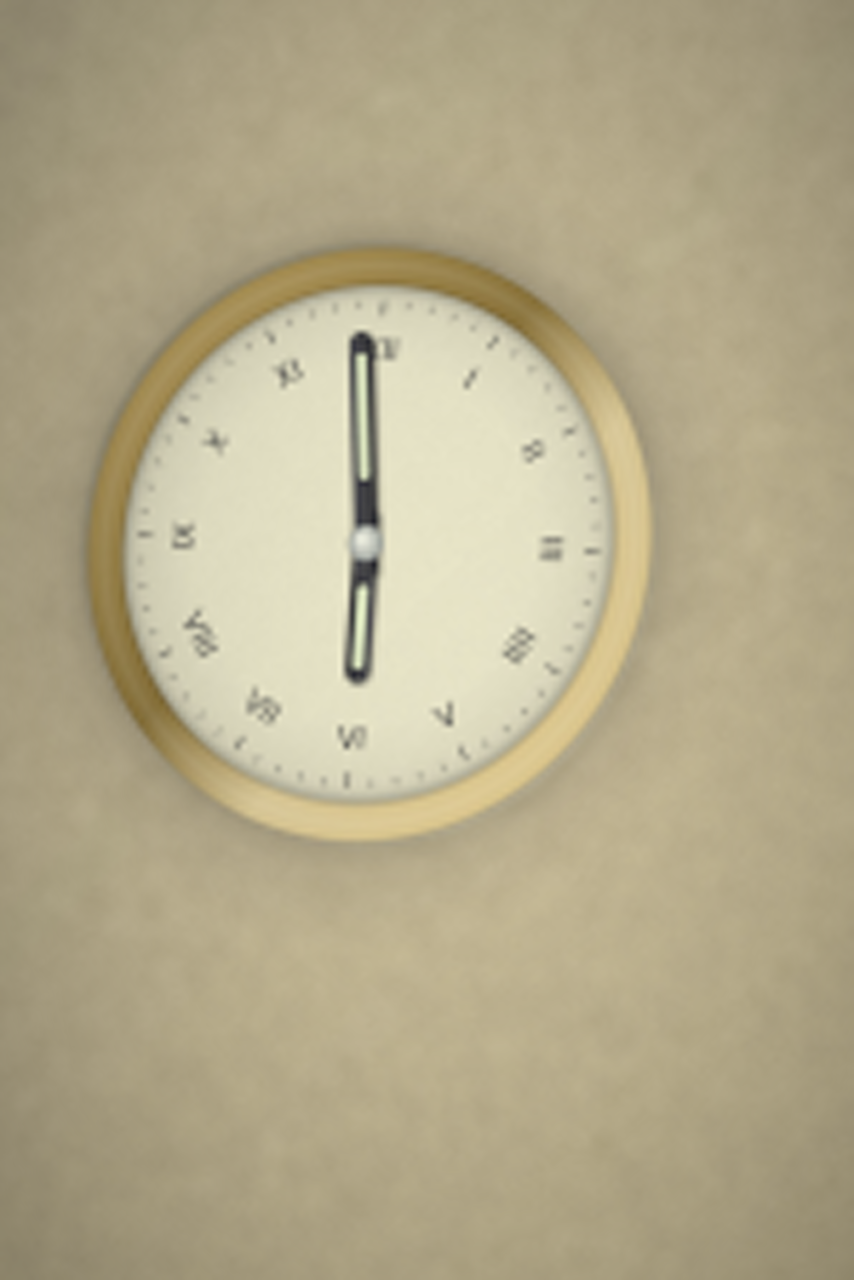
5:59
